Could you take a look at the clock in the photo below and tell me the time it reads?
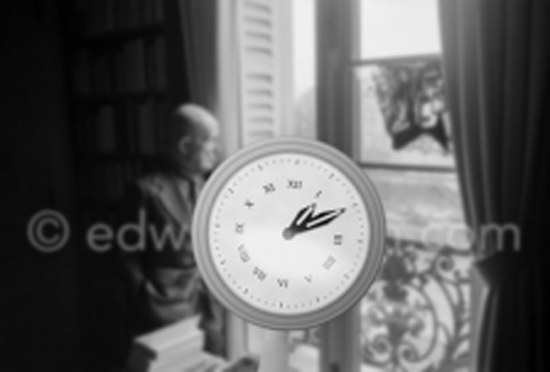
1:10
